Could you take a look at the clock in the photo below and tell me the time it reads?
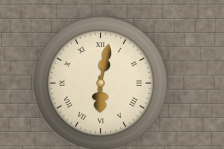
6:02
